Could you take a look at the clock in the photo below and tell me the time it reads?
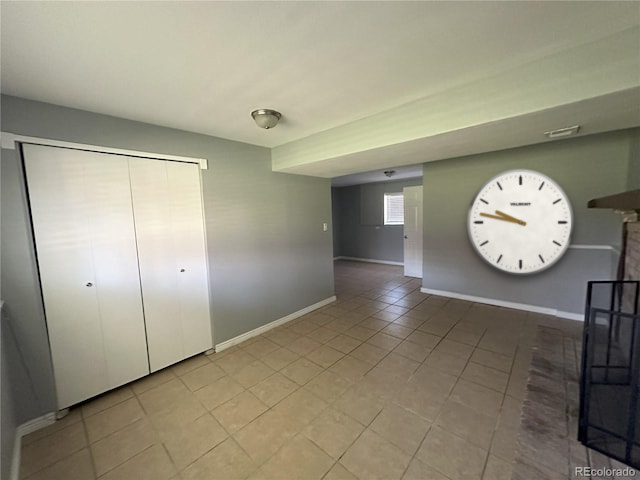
9:47
